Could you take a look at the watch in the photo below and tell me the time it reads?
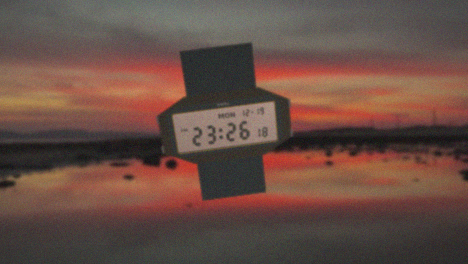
23:26:18
